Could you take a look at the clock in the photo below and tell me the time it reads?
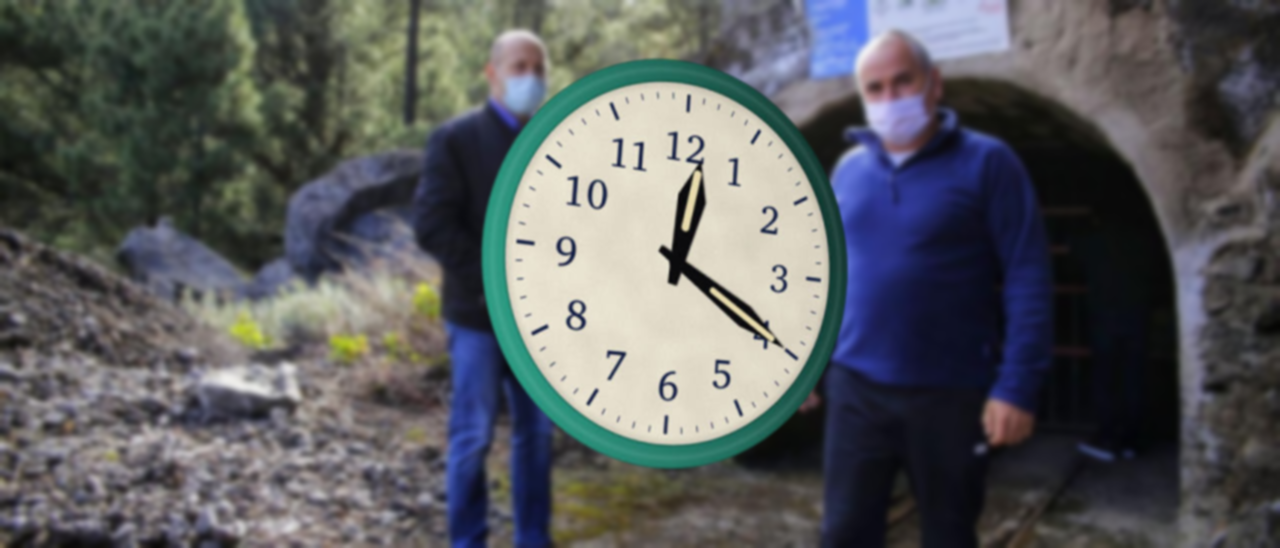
12:20
